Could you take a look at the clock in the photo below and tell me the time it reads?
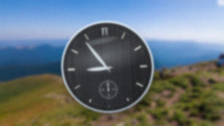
8:54
